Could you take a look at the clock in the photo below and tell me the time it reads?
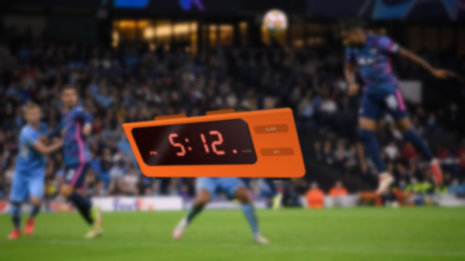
5:12
